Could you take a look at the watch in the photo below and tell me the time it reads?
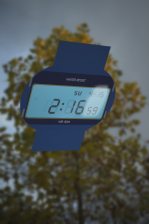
2:16:59
